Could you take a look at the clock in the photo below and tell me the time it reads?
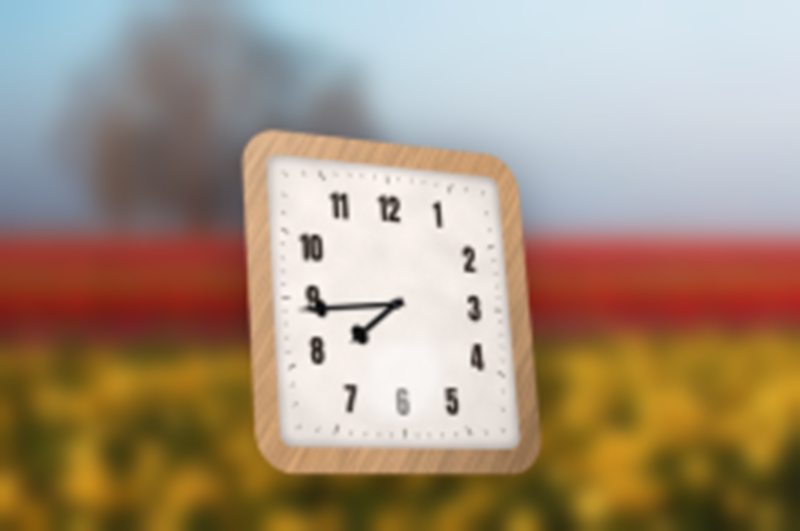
7:44
